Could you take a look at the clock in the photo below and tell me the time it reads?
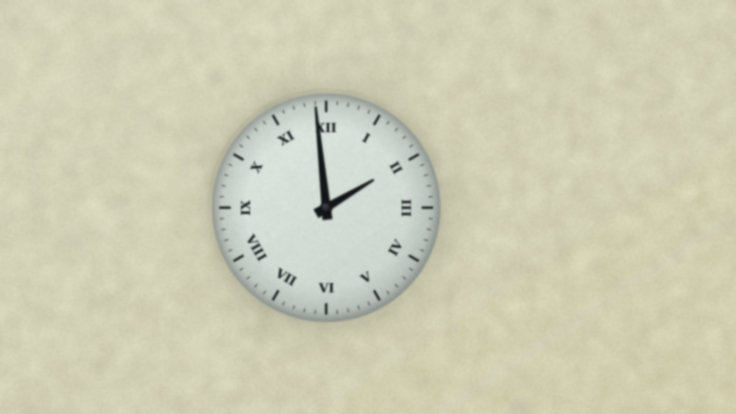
1:59
